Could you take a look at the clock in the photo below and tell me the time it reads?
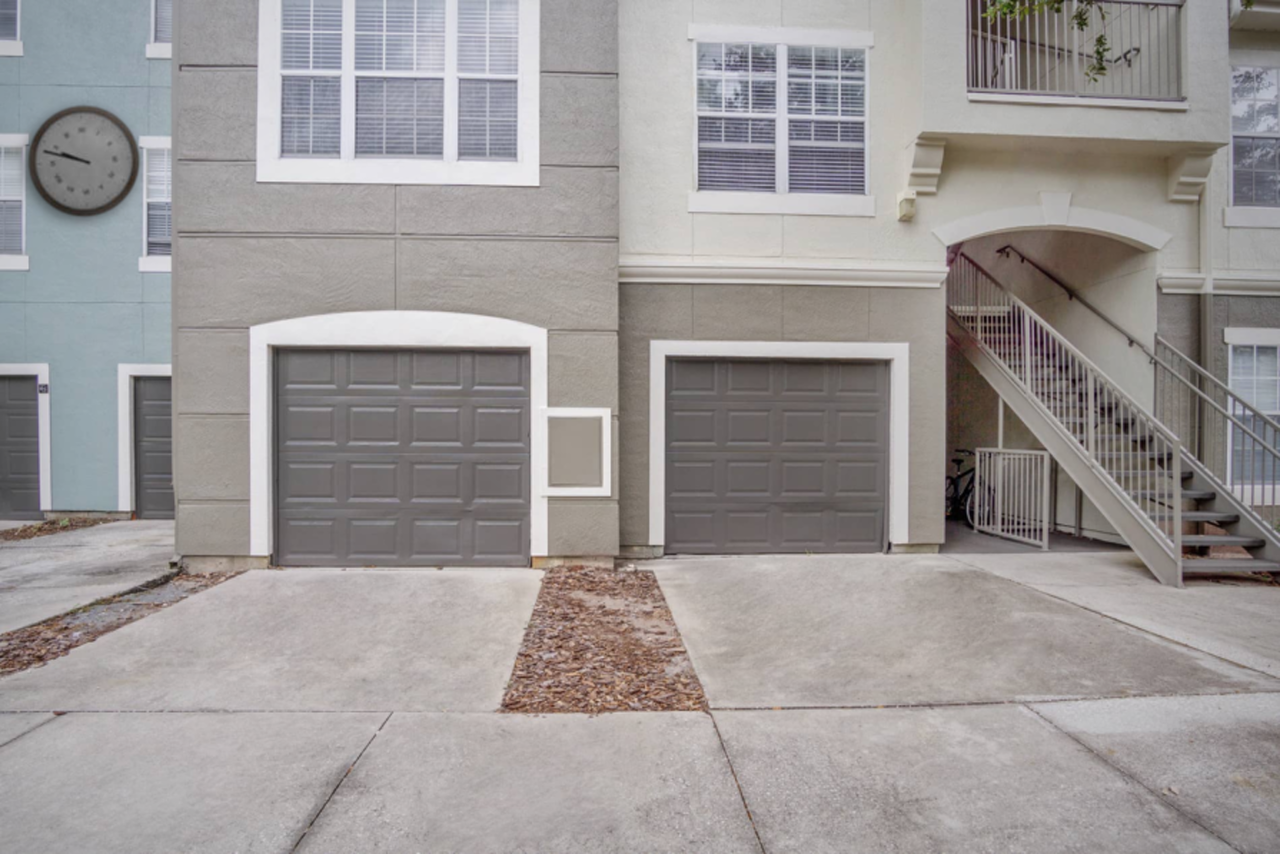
9:48
